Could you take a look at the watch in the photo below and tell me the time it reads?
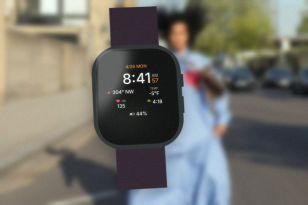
8:41
